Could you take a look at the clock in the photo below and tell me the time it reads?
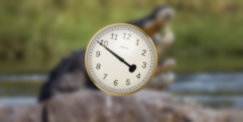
3:49
